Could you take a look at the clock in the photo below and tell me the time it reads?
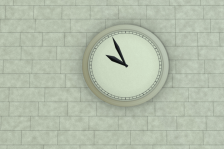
9:56
